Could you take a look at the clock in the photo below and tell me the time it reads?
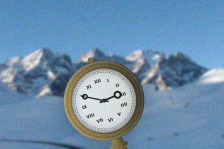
2:50
